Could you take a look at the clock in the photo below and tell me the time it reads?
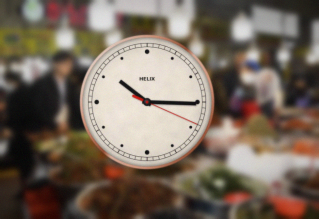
10:15:19
